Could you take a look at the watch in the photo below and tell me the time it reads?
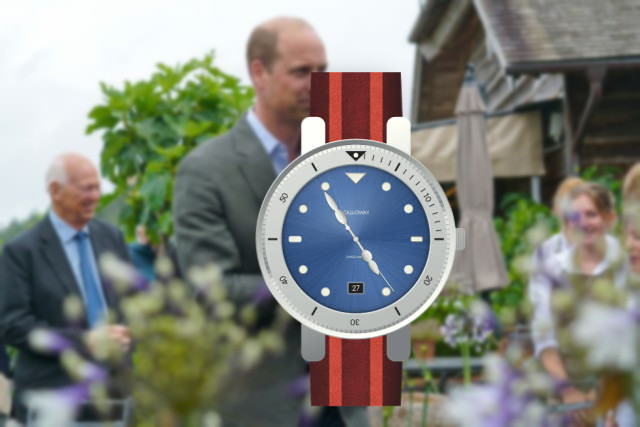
4:54:24
